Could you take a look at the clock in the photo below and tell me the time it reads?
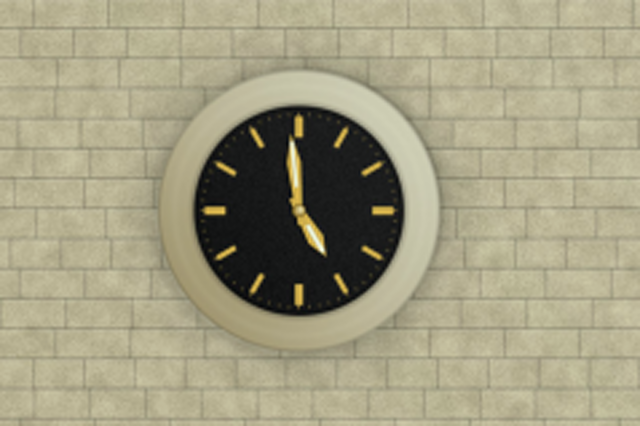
4:59
